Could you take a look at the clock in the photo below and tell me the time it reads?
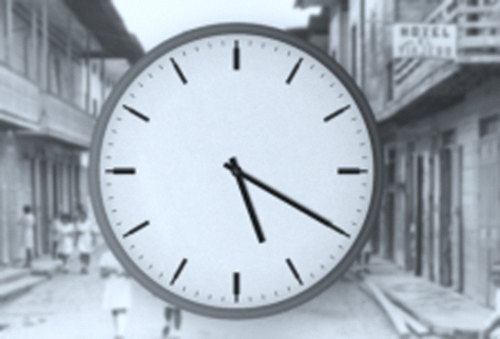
5:20
